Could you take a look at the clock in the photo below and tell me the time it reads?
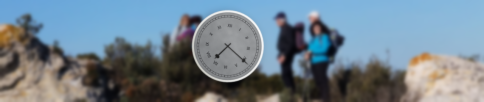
7:21
